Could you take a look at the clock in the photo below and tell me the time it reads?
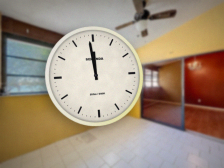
11:59
